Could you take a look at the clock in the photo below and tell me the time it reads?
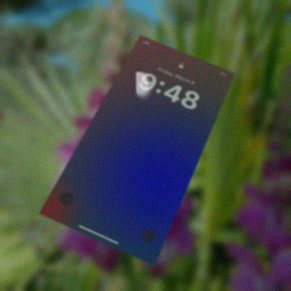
9:48
